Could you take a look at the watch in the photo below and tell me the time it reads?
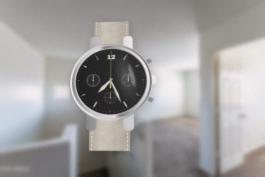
7:26
